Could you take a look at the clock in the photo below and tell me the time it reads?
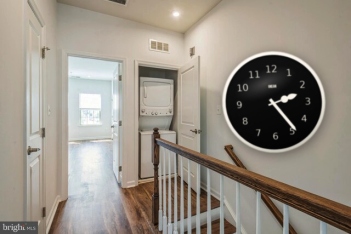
2:24
